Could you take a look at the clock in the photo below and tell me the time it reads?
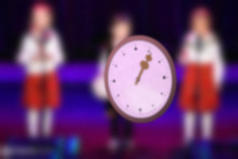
1:06
